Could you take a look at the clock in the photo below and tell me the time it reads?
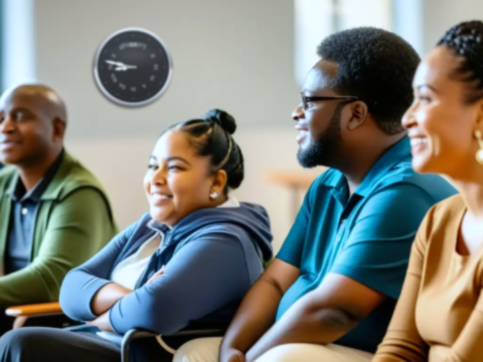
8:47
